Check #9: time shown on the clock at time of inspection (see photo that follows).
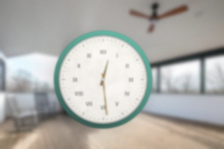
12:29
